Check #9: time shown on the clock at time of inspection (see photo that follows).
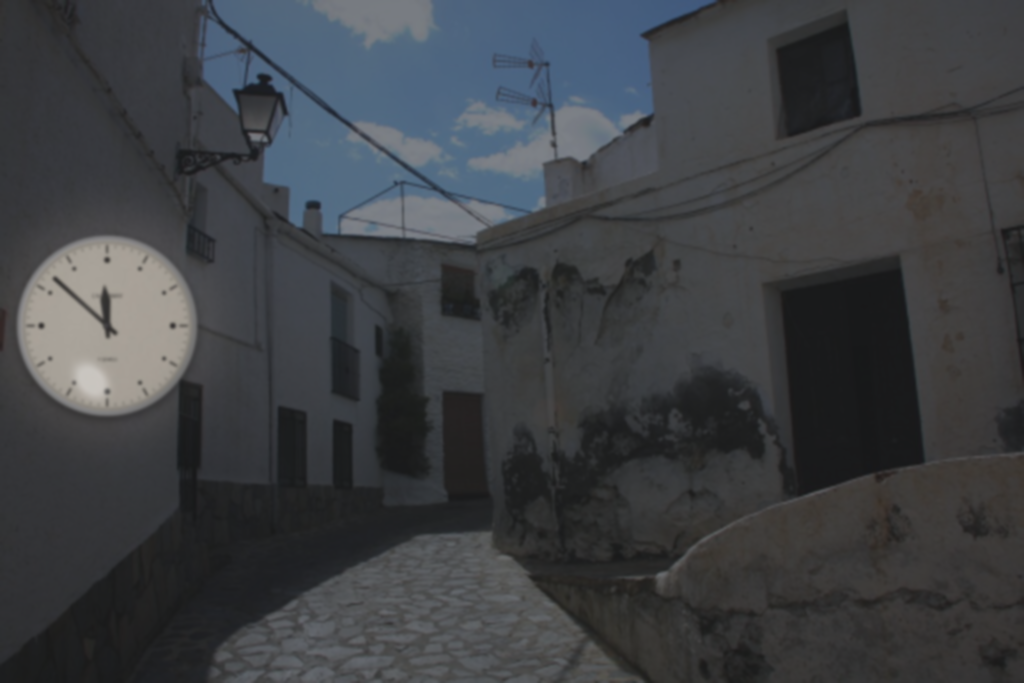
11:52
